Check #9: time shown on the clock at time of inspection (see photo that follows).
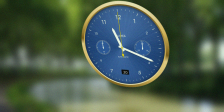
11:19
